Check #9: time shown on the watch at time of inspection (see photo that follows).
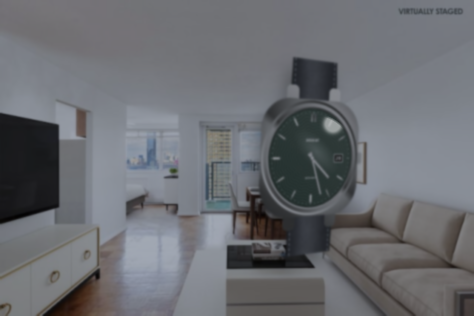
4:27
